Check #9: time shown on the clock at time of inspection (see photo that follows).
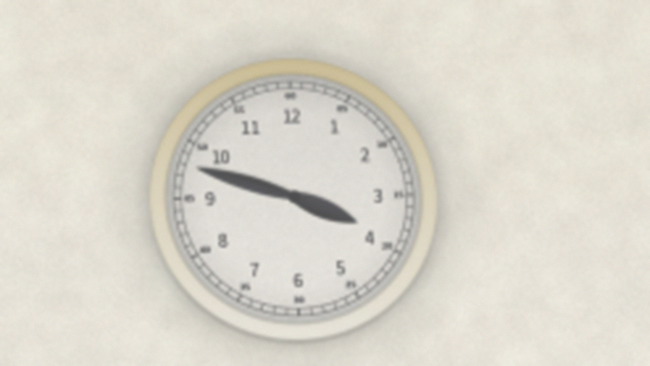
3:48
